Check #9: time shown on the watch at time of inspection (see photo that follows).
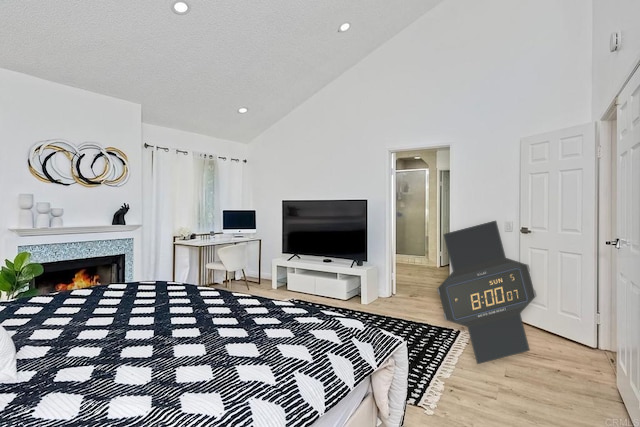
8:00:07
